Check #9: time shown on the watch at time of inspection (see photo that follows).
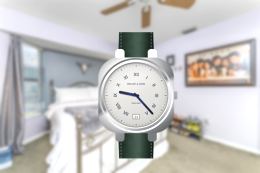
9:23
